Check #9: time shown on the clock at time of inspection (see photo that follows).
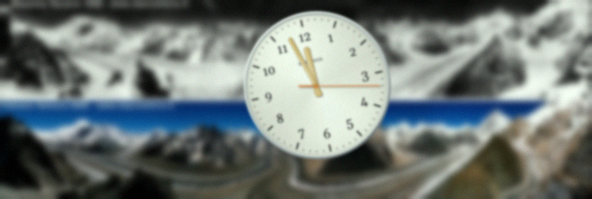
11:57:17
